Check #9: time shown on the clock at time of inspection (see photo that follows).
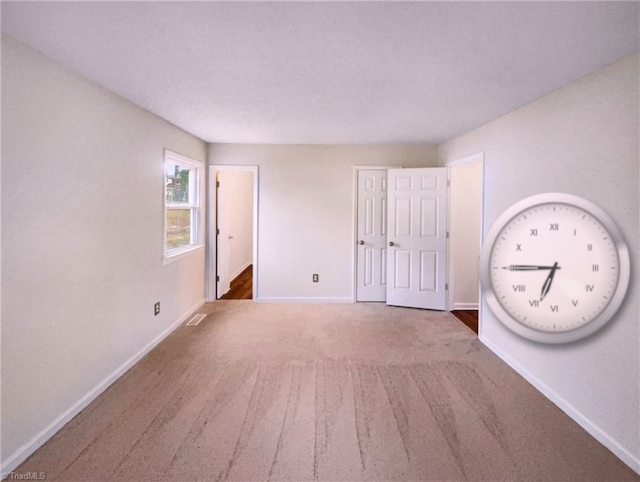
6:45
